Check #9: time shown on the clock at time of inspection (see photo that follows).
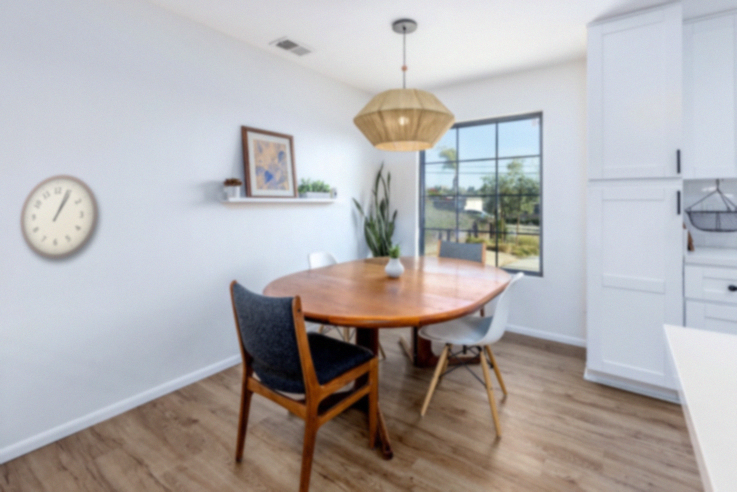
1:04
